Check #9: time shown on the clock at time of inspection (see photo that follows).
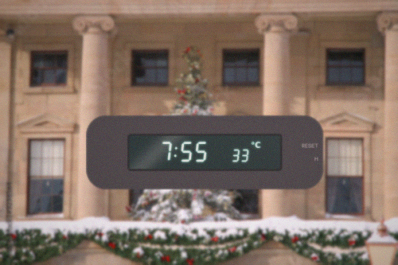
7:55
